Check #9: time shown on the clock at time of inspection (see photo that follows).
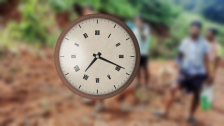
7:19
